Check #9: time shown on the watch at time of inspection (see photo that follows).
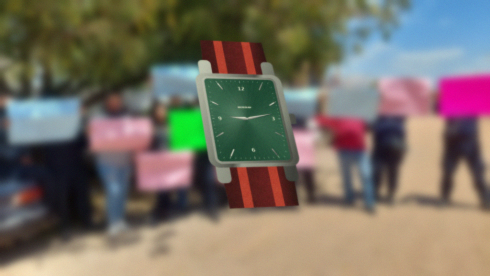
9:13
